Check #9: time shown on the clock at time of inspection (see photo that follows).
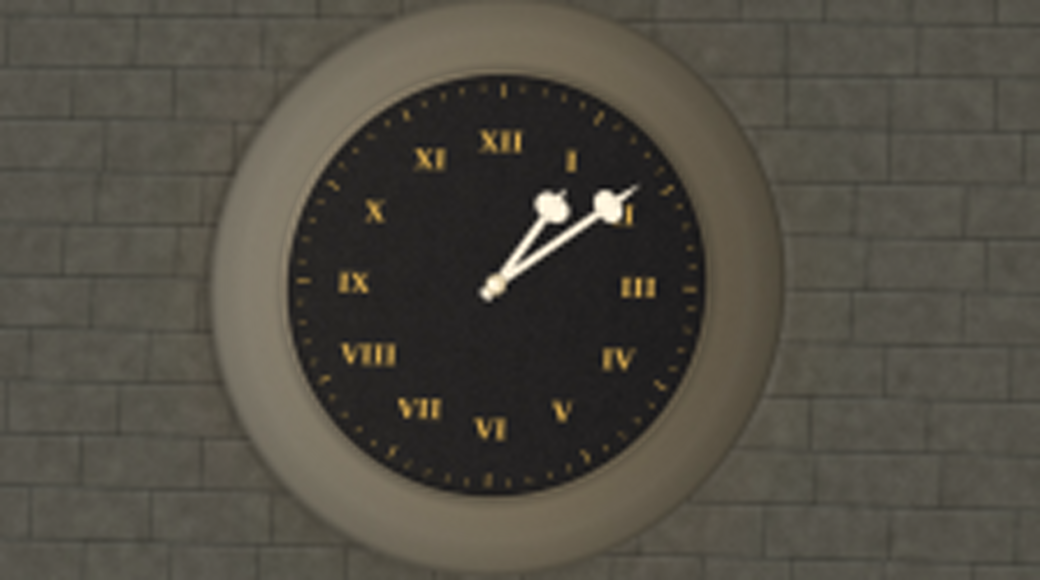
1:09
